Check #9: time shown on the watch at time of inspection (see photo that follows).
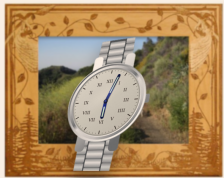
6:03
